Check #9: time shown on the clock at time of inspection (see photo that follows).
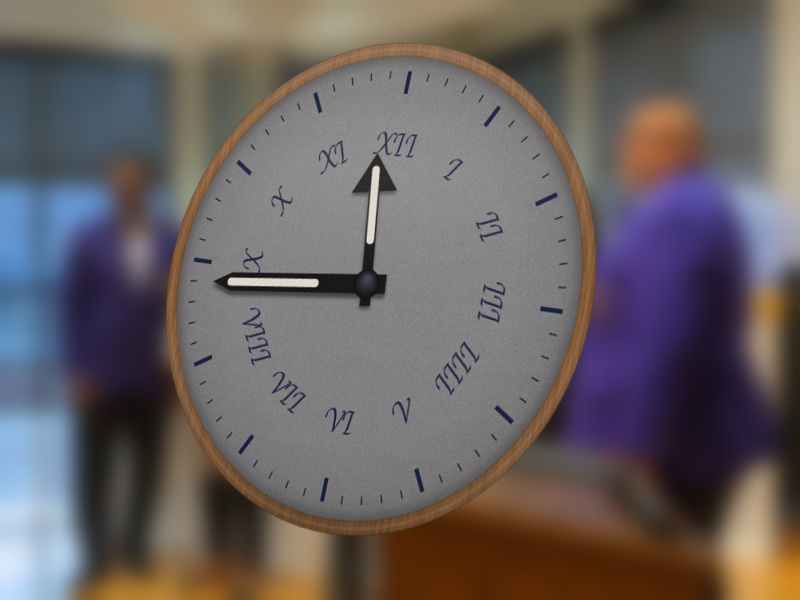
11:44
